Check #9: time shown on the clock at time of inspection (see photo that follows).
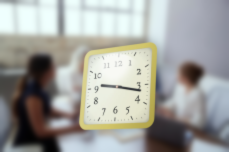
9:17
